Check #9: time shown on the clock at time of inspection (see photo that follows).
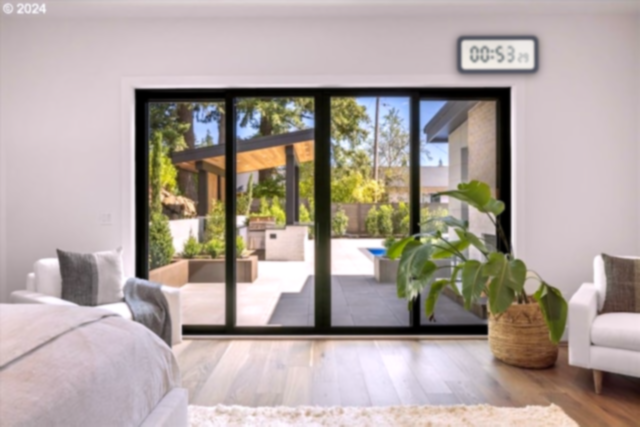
0:53
